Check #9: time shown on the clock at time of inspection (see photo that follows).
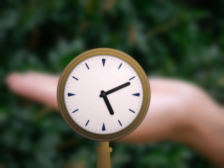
5:11
